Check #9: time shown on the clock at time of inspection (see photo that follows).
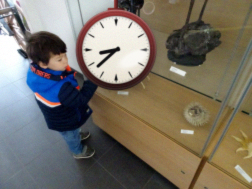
8:38
